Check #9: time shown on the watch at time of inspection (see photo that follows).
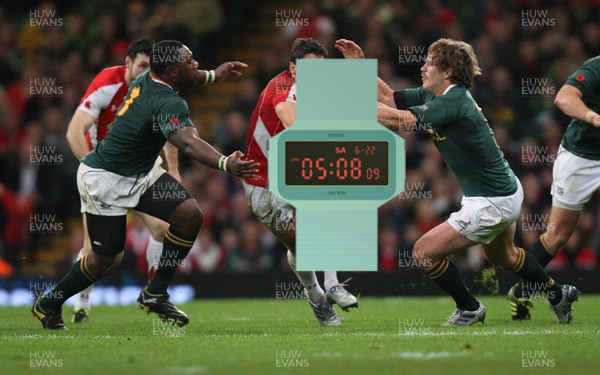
5:08:09
